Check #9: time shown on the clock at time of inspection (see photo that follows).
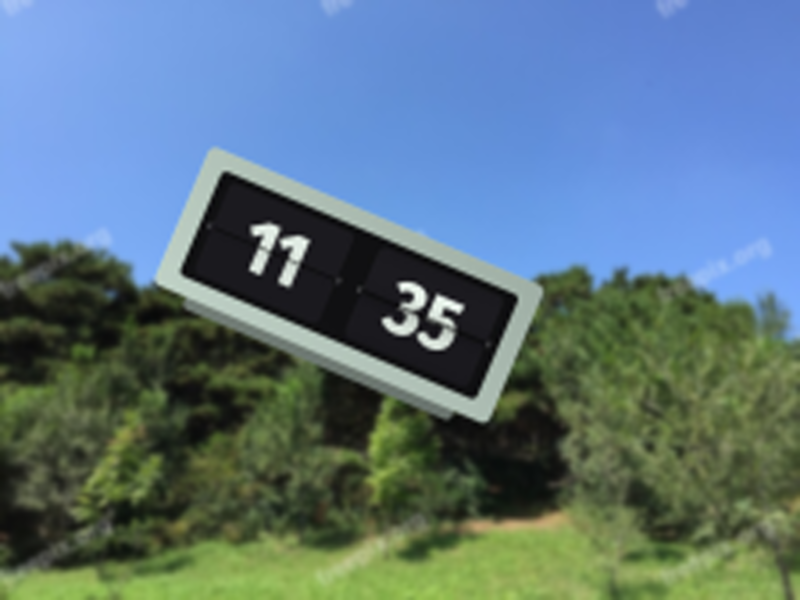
11:35
